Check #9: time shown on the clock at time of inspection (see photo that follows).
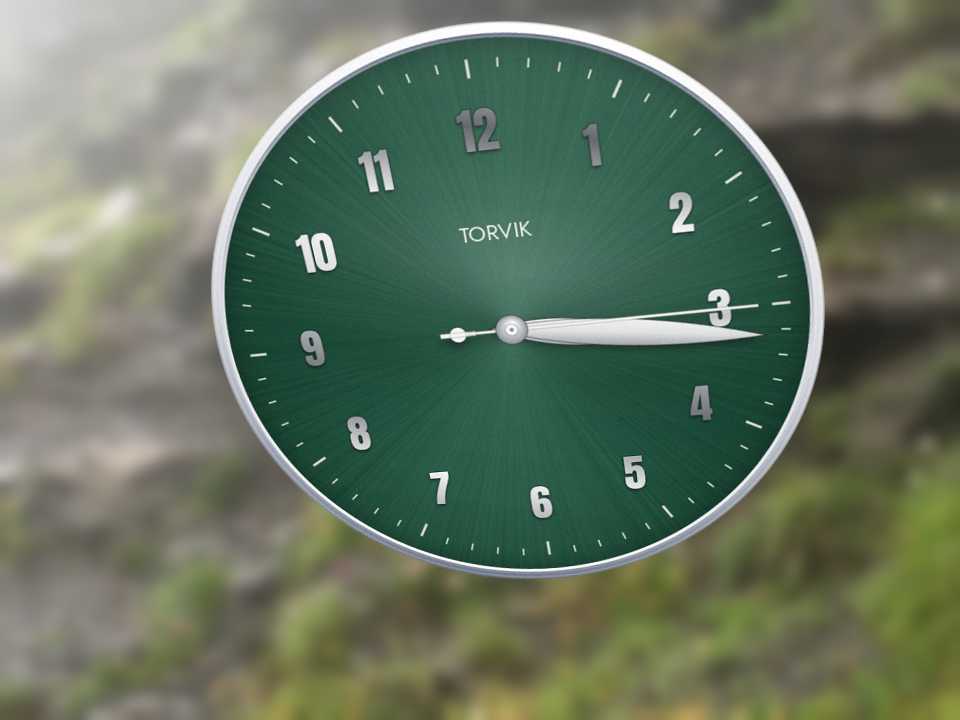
3:16:15
